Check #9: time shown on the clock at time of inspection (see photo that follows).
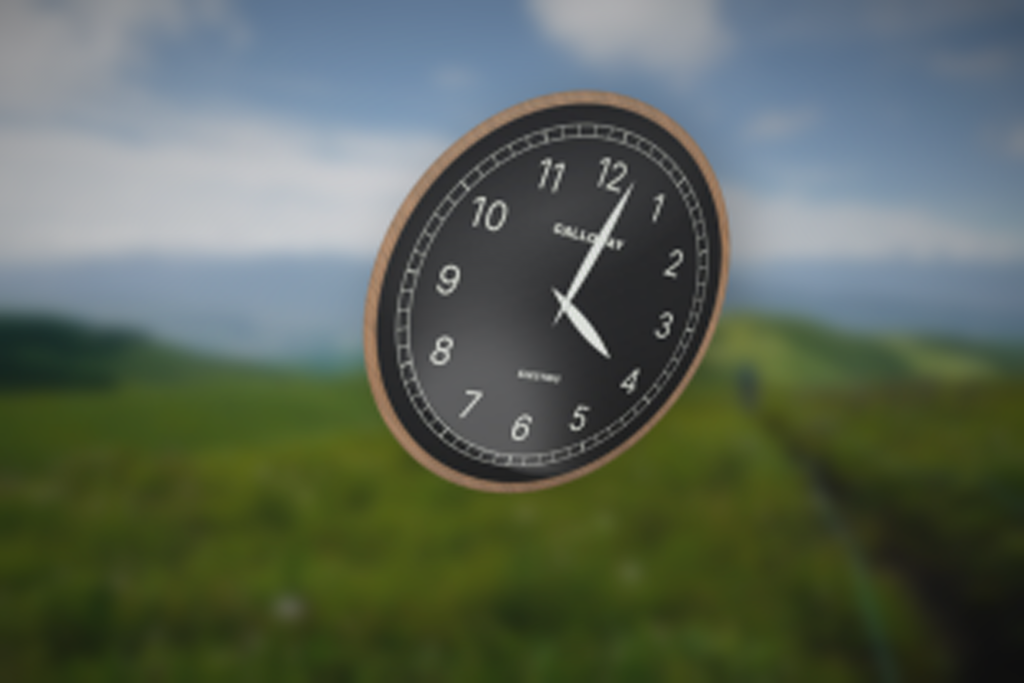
4:02
